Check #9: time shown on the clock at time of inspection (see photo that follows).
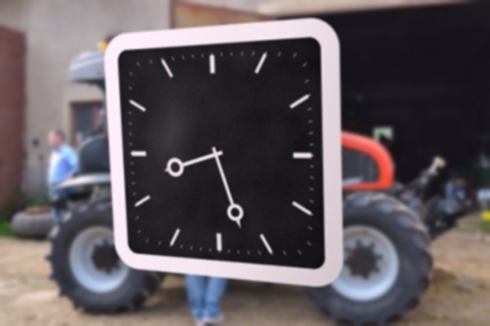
8:27
